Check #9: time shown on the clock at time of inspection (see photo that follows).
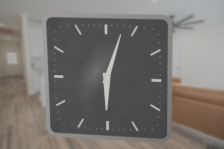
6:03
